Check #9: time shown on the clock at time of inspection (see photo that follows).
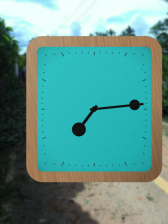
7:14
